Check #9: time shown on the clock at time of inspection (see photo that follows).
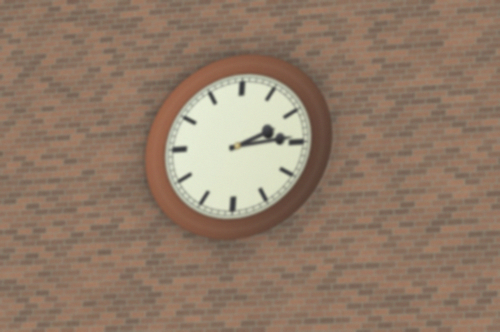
2:14
